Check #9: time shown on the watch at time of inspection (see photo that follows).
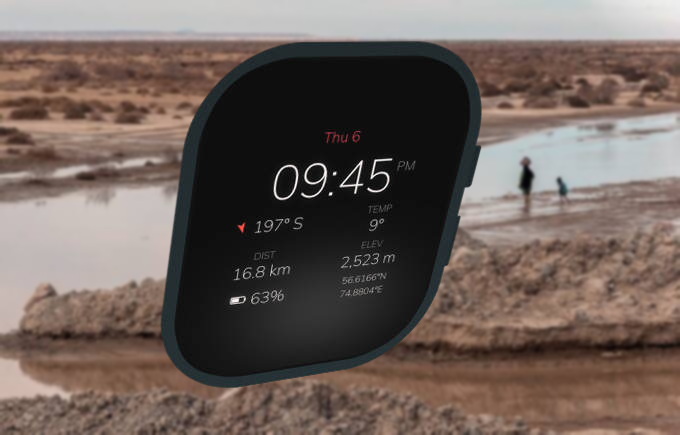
9:45
